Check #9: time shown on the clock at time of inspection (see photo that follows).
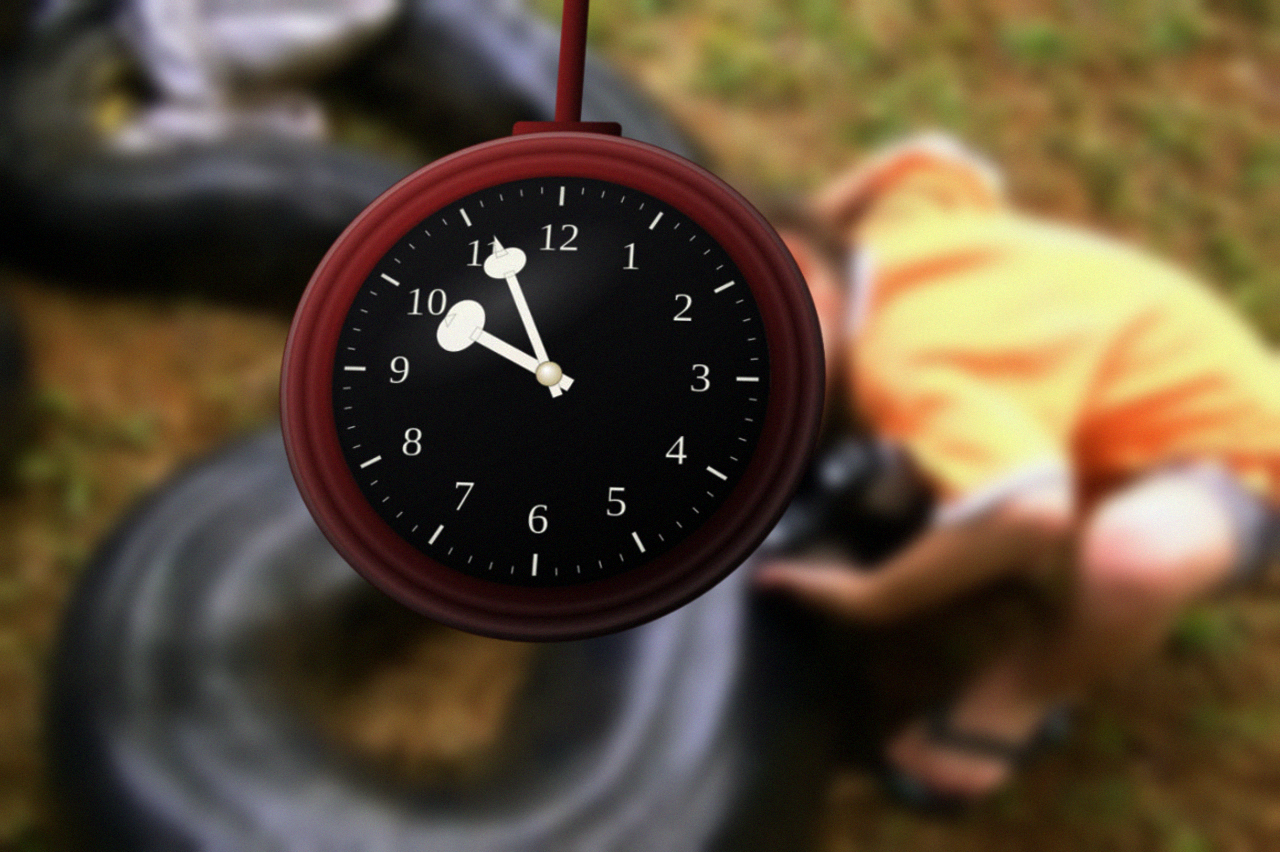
9:56
